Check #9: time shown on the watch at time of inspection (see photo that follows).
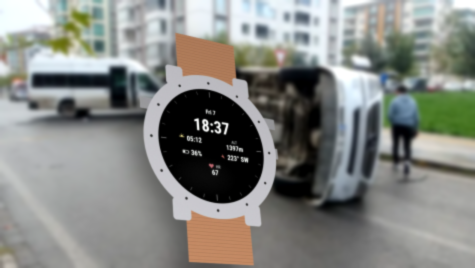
18:37
